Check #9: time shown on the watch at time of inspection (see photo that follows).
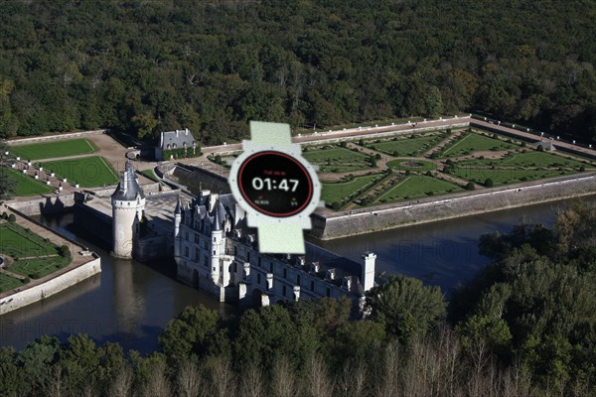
1:47
